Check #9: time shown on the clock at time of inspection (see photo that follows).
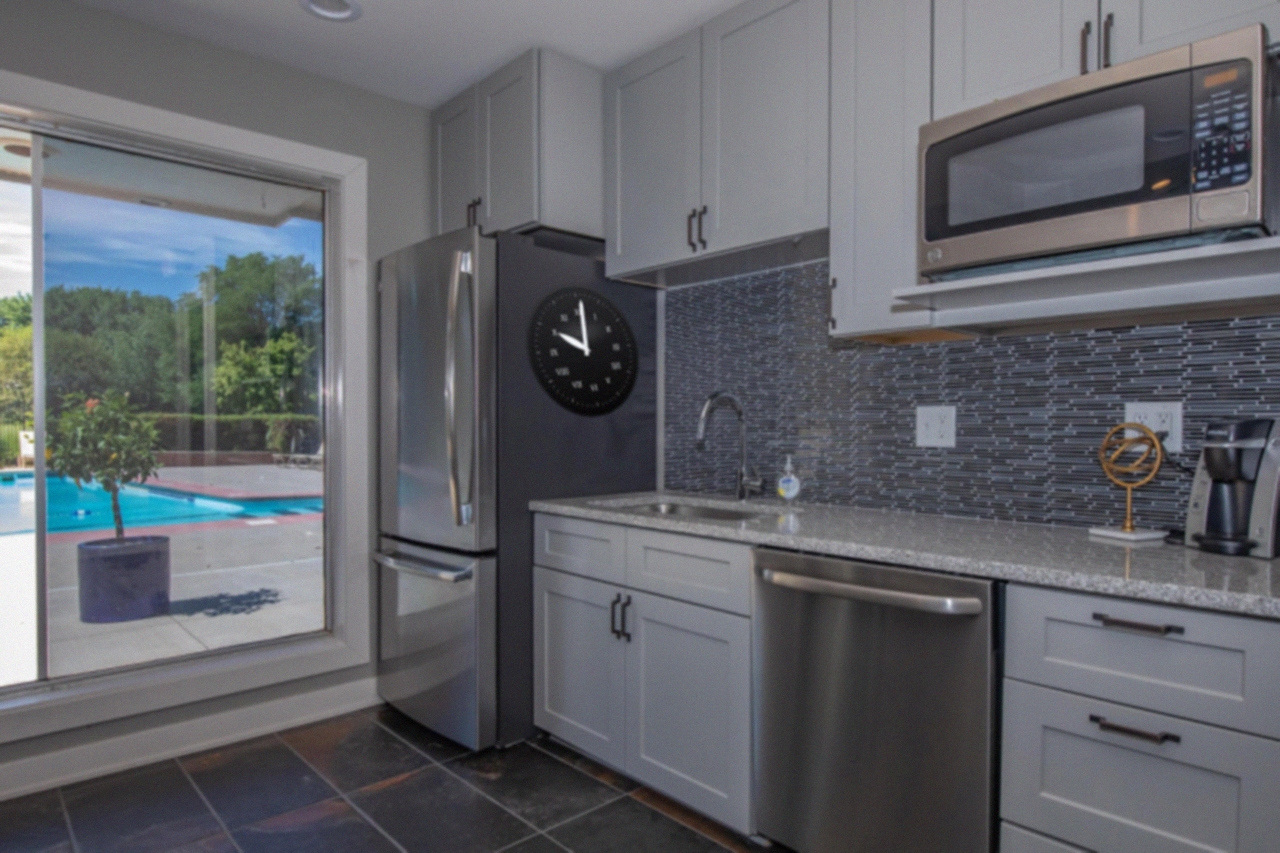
10:01
